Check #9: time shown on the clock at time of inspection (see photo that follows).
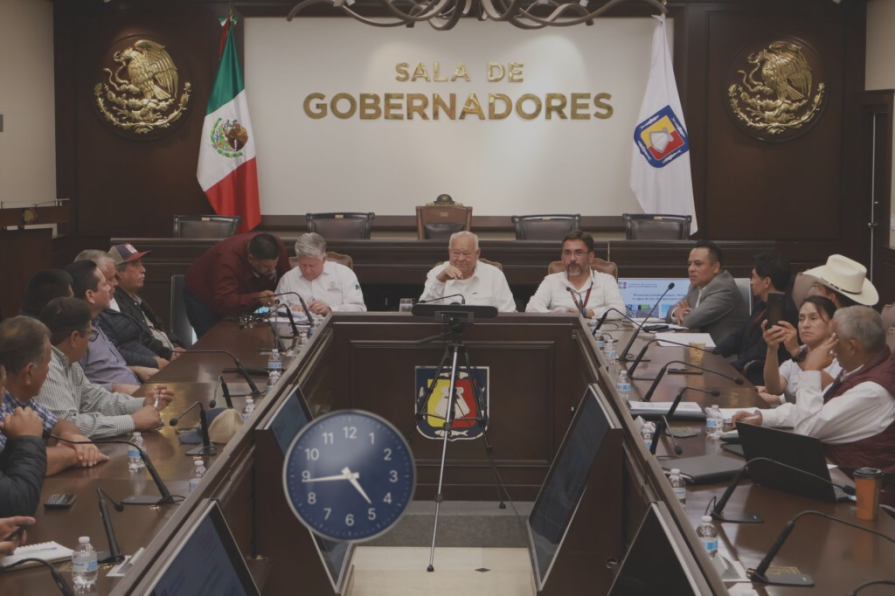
4:44
